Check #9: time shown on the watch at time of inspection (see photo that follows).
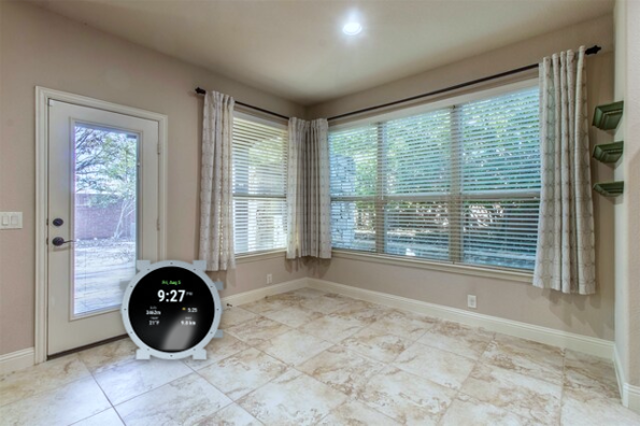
9:27
